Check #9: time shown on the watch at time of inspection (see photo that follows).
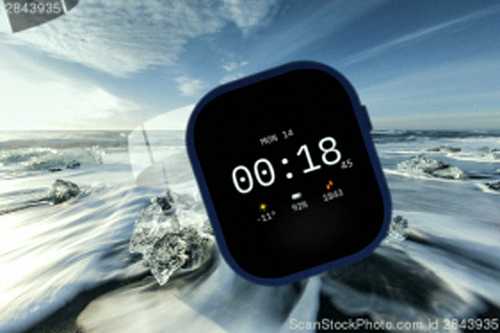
0:18
